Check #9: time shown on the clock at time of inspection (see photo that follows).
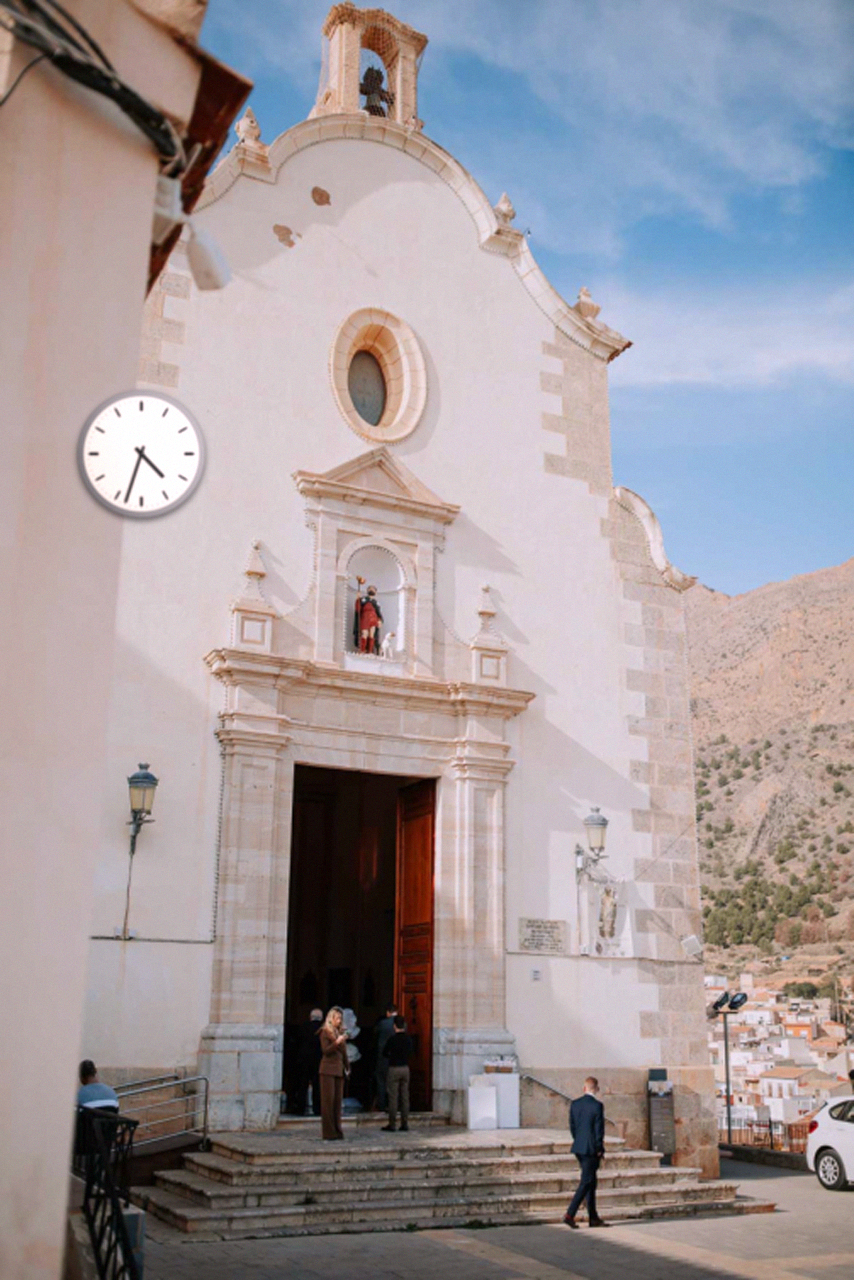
4:33
